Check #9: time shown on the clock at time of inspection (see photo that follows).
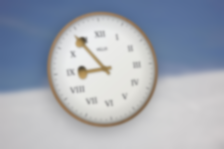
8:54
